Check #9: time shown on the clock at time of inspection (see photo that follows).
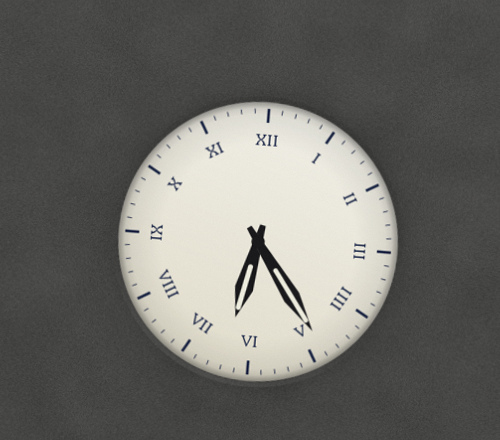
6:24
